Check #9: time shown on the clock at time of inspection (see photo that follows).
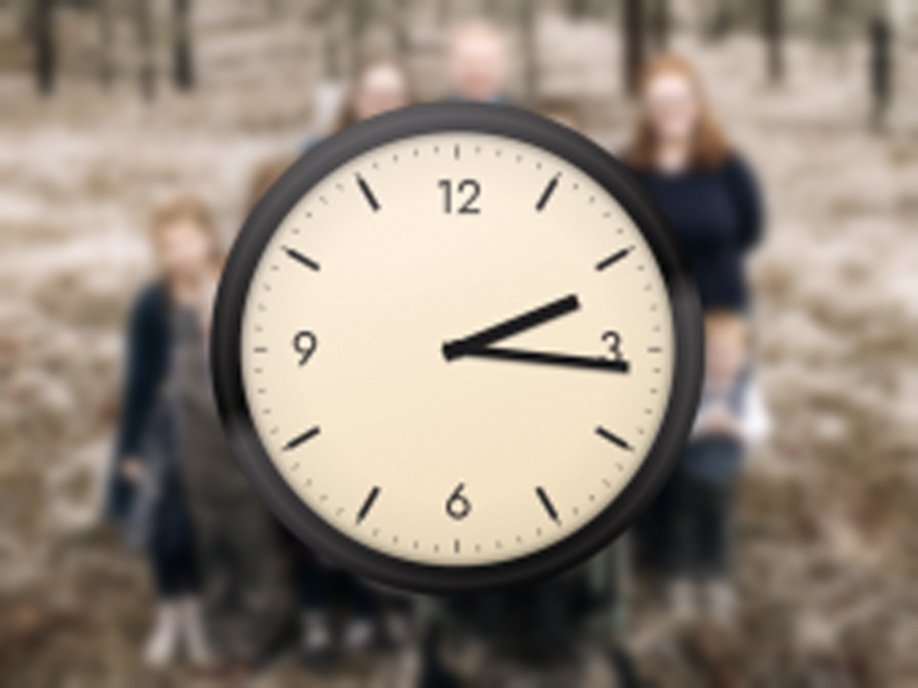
2:16
